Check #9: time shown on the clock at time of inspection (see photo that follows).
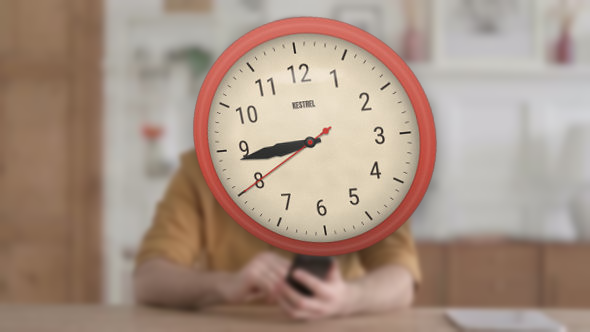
8:43:40
